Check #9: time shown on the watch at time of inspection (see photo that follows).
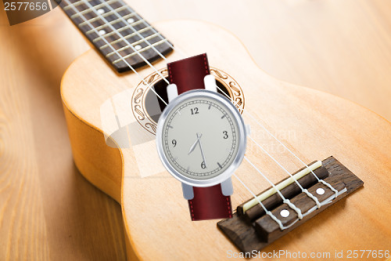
7:29
